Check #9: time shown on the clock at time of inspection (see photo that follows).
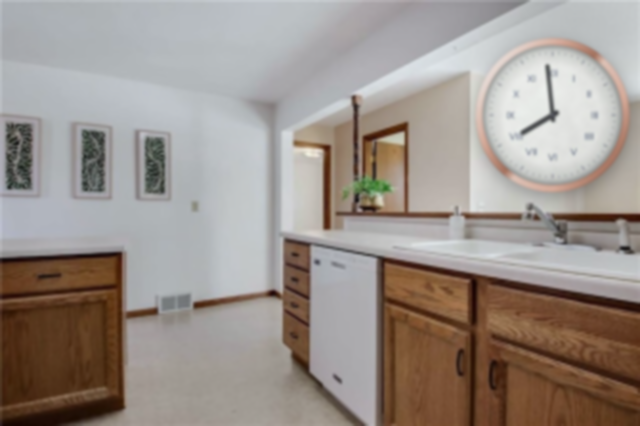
7:59
